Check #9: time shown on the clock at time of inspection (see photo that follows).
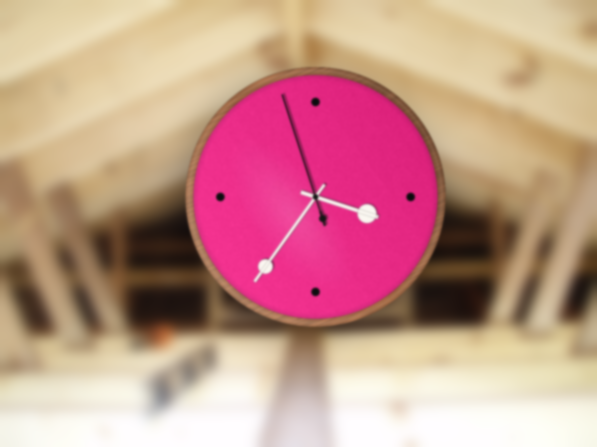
3:35:57
